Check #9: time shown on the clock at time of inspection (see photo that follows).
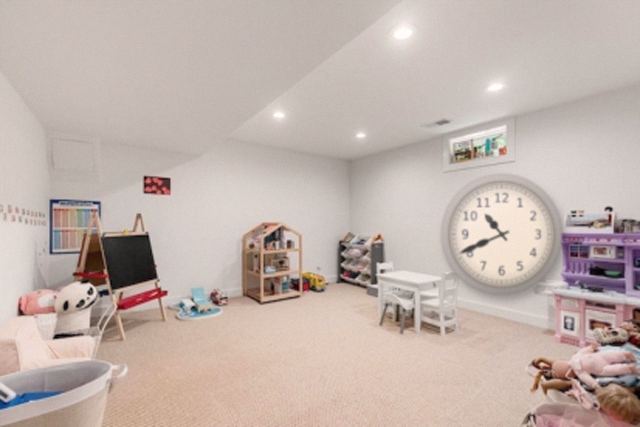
10:41
